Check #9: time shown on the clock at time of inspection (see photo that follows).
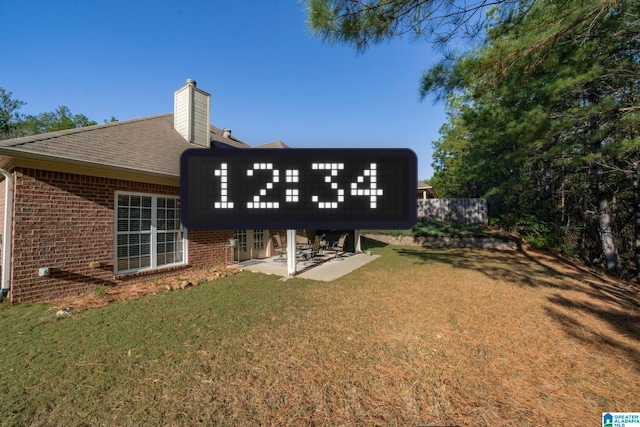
12:34
